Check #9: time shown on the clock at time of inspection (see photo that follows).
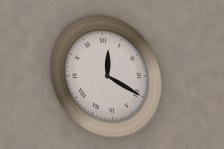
12:20
